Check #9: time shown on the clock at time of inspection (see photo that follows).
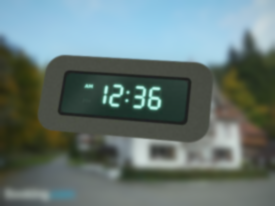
12:36
